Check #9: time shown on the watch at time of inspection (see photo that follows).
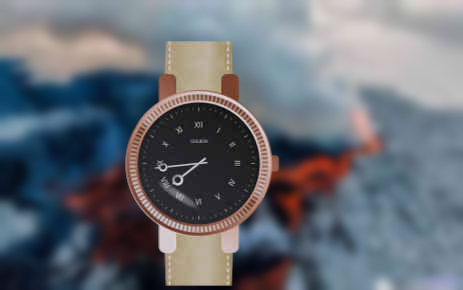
7:44
